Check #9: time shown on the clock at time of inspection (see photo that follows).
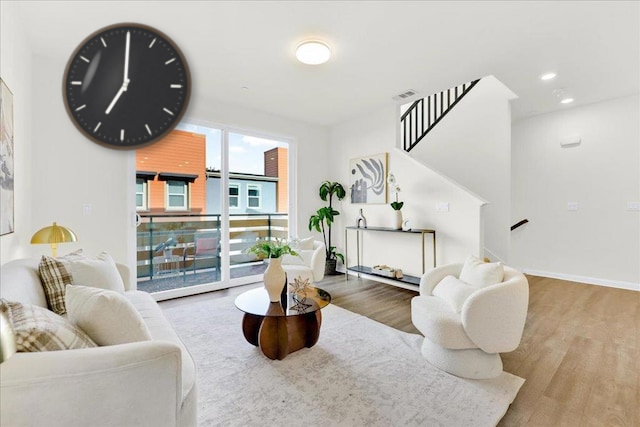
7:00
